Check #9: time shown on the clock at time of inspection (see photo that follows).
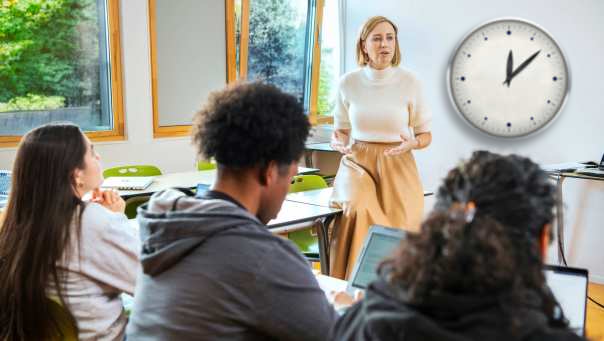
12:08
